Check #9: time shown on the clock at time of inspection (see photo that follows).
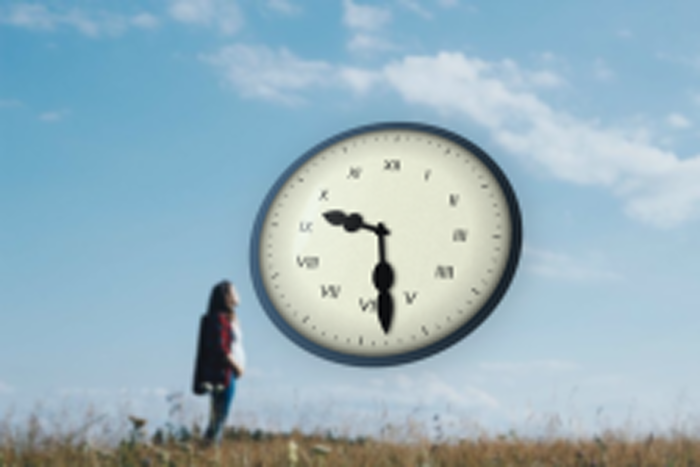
9:28
